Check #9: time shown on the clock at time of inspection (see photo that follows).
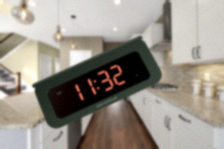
11:32
